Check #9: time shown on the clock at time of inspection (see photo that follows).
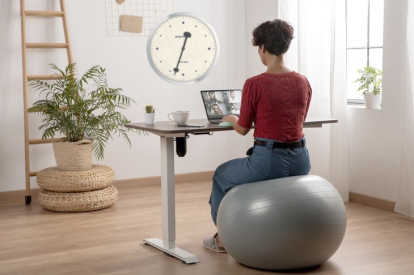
12:33
